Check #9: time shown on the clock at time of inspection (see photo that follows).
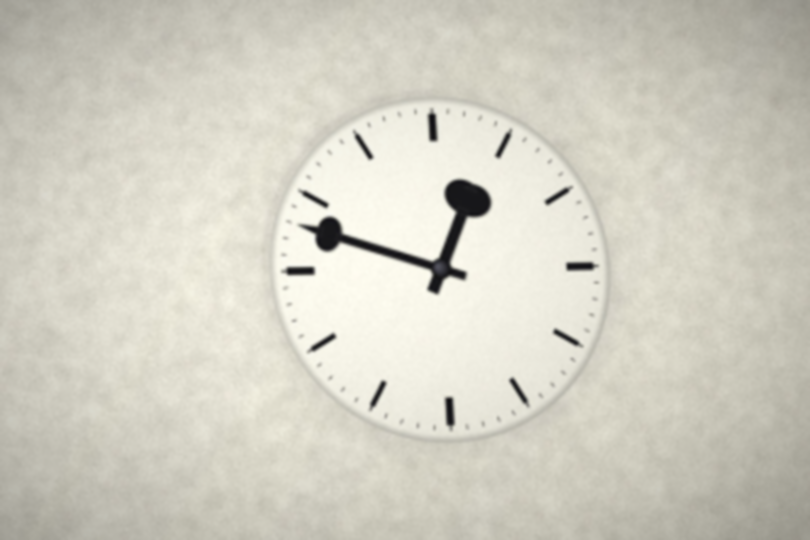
12:48
